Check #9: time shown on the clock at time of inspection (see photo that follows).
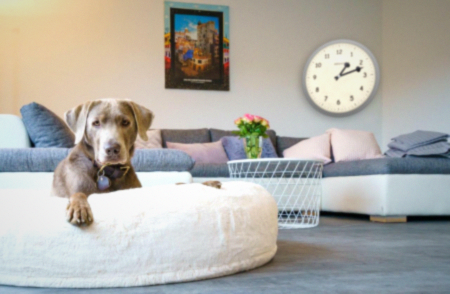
1:12
